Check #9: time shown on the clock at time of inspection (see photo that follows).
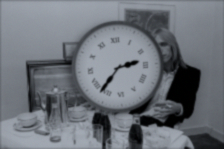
2:37
